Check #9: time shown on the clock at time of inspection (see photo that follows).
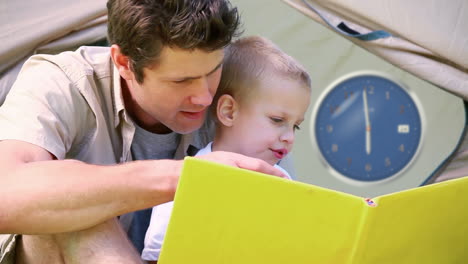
5:59
